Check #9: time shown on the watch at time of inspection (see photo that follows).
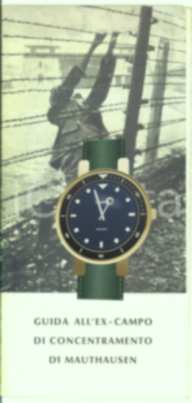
12:57
